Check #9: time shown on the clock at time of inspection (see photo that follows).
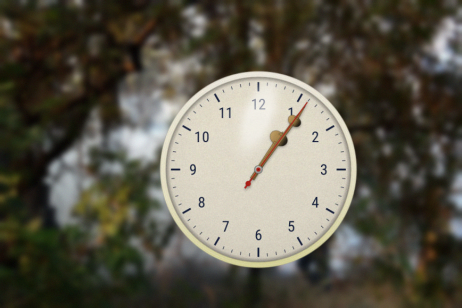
1:06:06
